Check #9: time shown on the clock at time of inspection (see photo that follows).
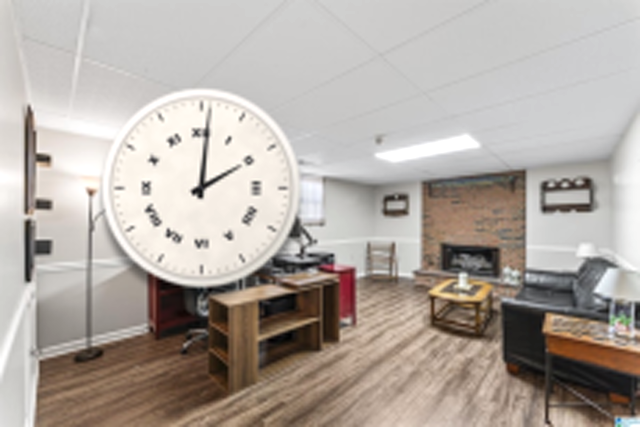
2:01
